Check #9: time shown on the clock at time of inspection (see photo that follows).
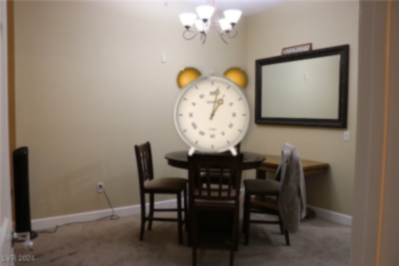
1:02
